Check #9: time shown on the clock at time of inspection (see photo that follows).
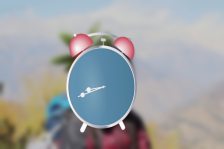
8:42
